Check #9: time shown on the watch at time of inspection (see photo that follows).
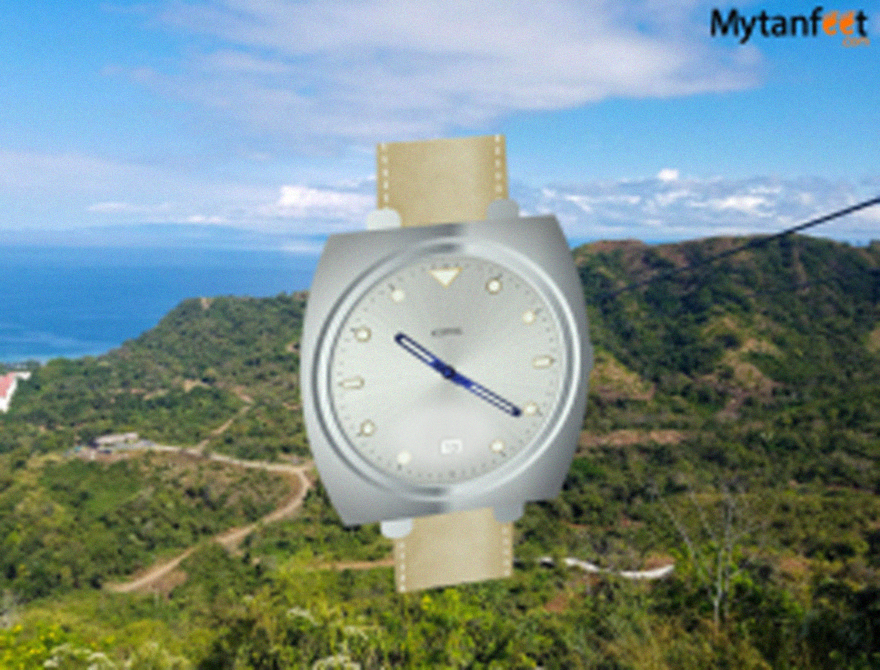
10:21
